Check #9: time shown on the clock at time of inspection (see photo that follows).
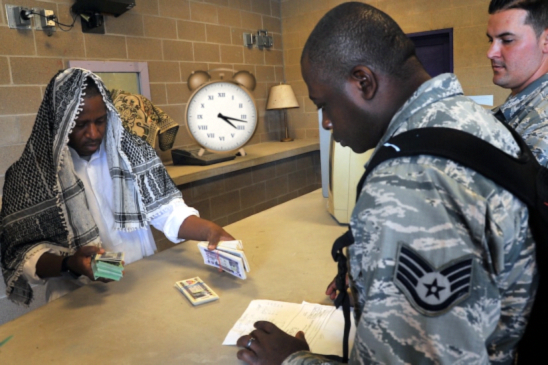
4:17
